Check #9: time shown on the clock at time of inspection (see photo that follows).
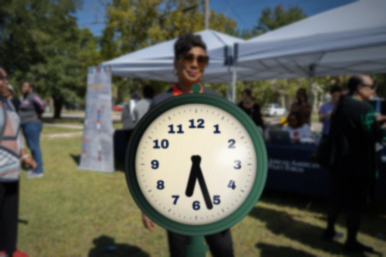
6:27
